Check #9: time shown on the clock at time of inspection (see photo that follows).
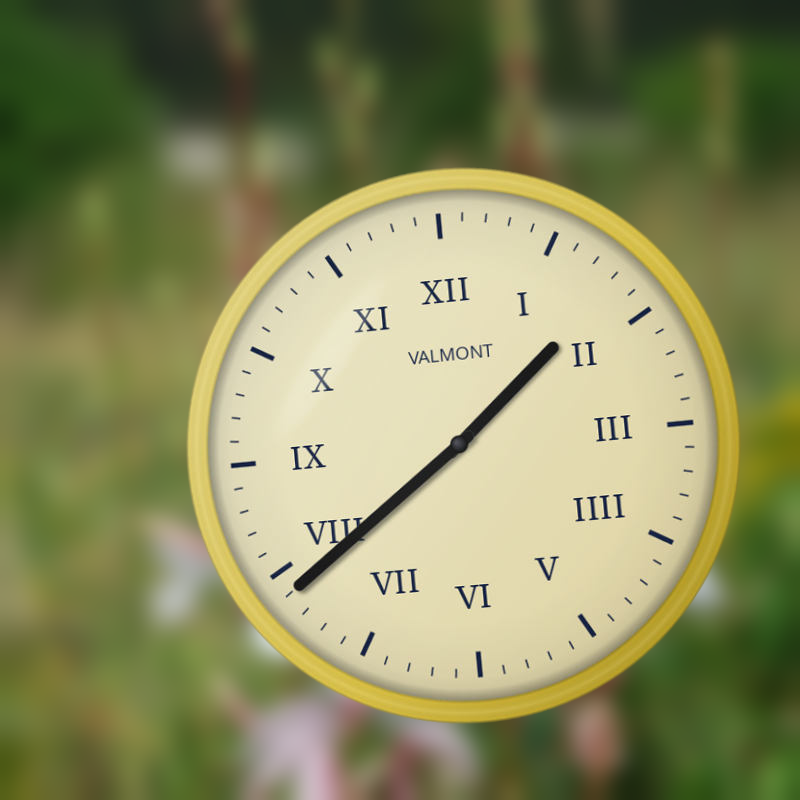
1:39
